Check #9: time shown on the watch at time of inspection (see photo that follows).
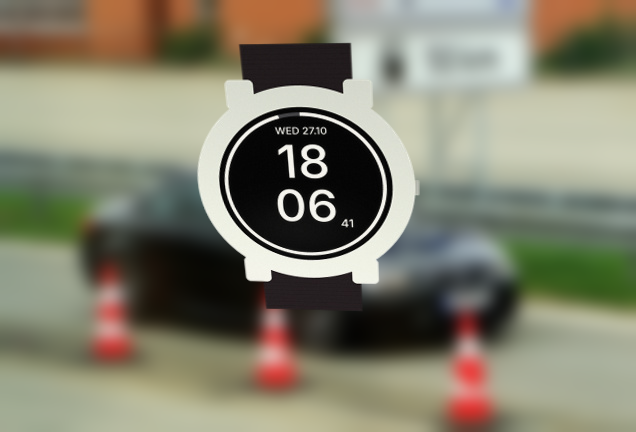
18:06:41
